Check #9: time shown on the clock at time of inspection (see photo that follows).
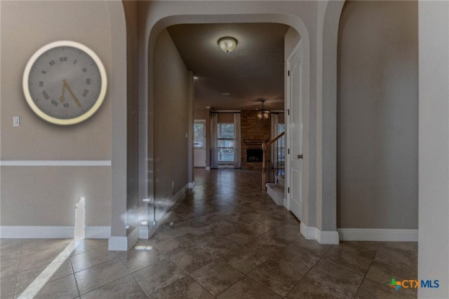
6:25
